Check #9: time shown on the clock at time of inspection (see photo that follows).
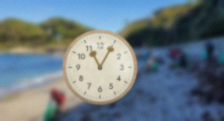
11:05
